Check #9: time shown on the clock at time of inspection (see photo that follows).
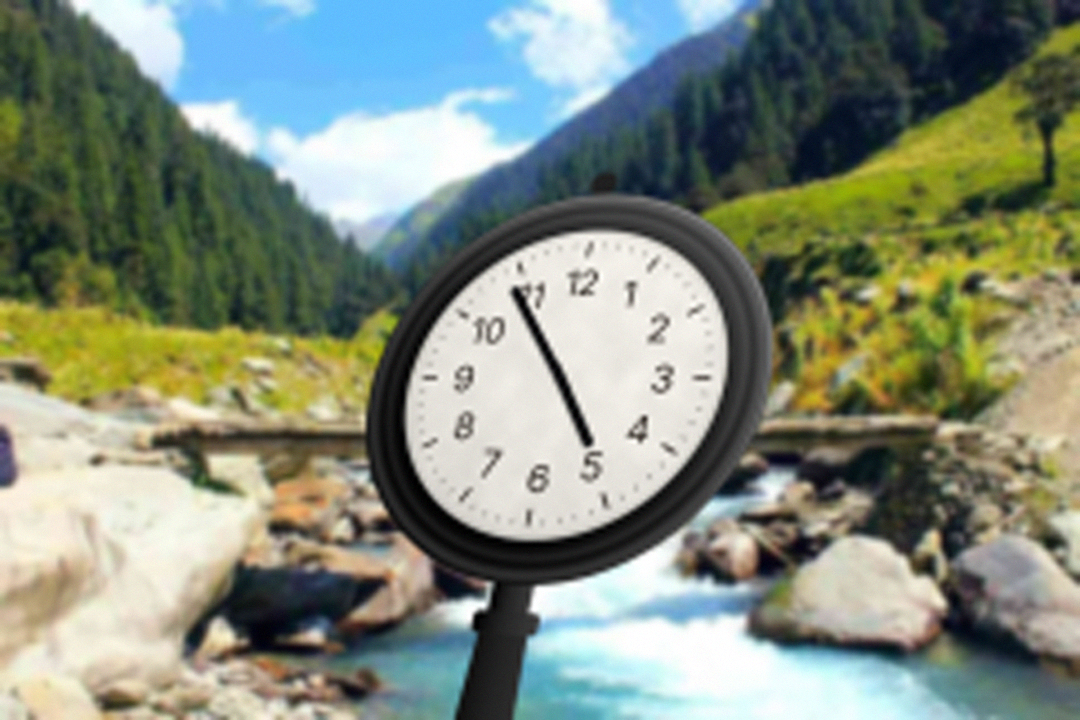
4:54
